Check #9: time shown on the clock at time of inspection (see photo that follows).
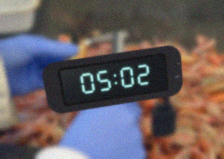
5:02
